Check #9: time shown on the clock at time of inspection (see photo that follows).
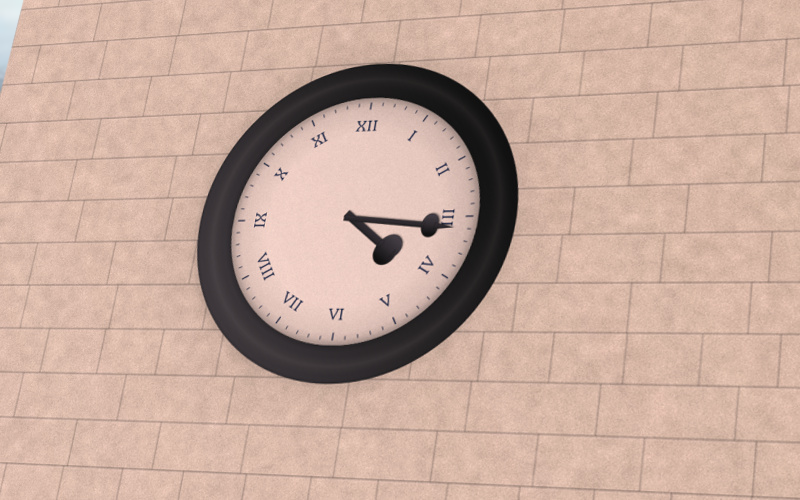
4:16
